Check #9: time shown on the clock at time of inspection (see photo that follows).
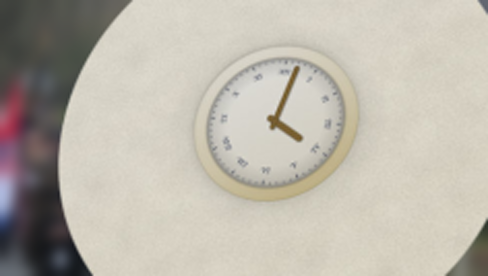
4:02
